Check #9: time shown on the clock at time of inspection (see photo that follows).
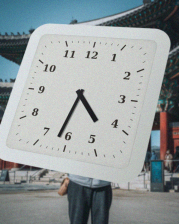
4:32
